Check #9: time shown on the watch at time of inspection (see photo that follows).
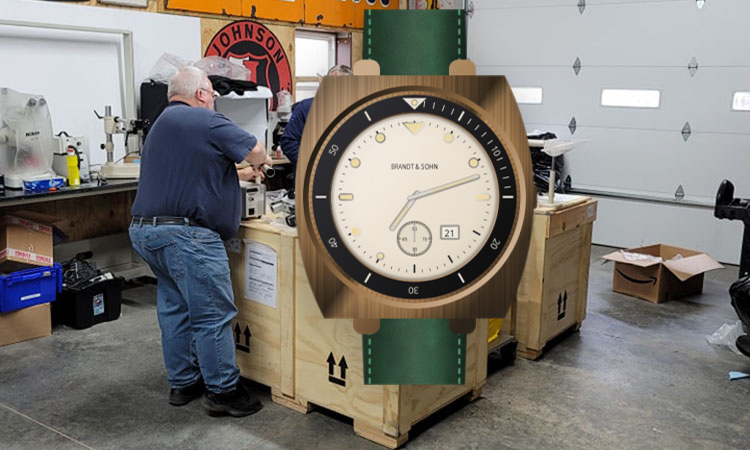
7:12
